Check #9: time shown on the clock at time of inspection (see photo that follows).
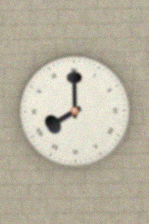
8:00
